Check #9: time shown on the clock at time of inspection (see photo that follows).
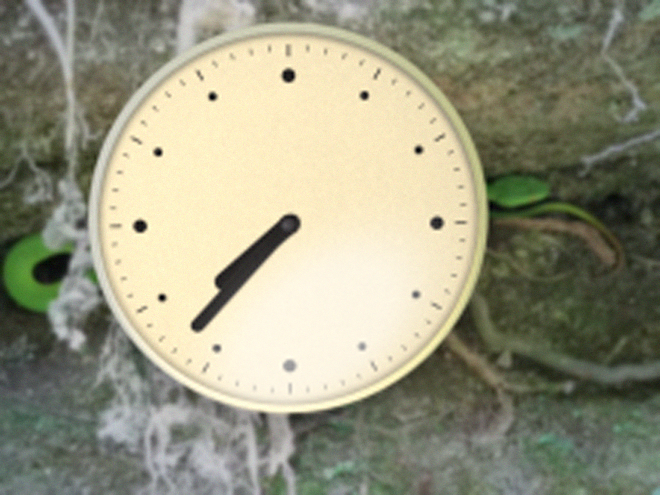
7:37
